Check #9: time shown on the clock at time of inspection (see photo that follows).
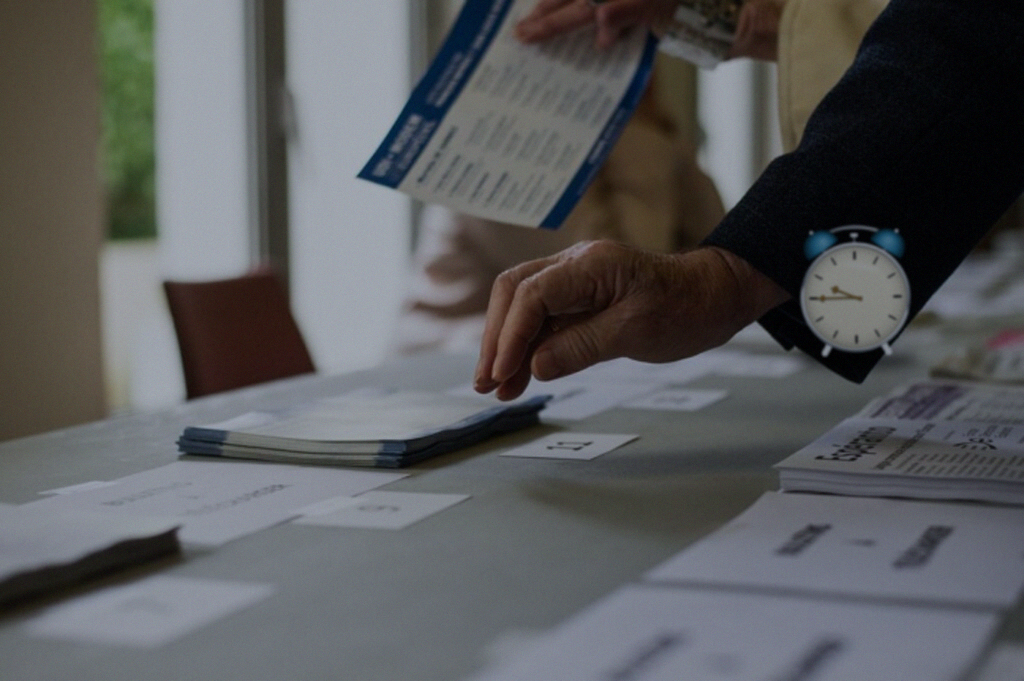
9:45
